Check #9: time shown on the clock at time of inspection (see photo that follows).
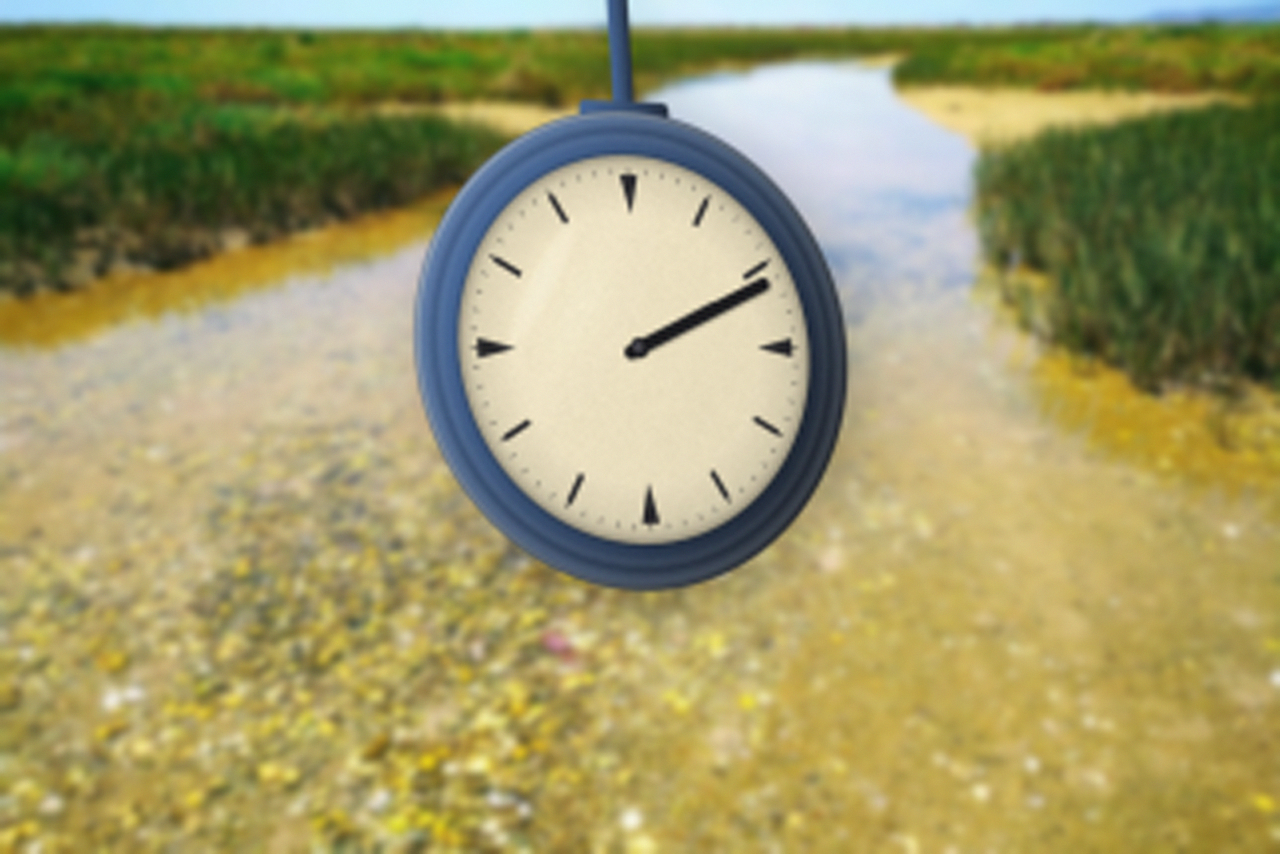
2:11
